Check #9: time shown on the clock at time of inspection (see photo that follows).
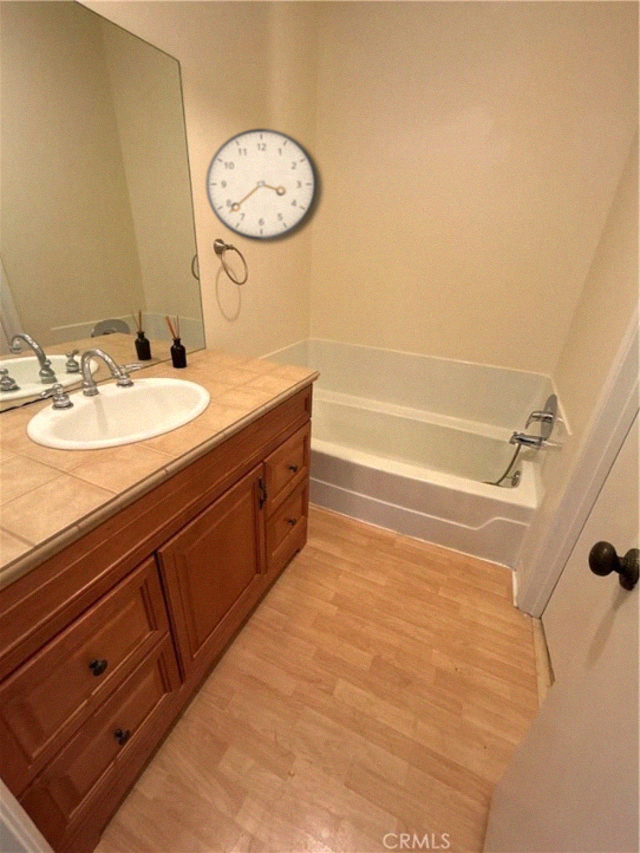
3:38
